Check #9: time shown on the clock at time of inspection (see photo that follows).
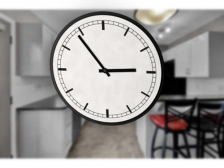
2:54
